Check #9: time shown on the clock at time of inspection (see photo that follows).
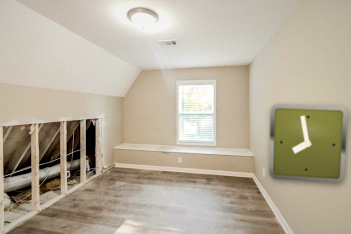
7:58
